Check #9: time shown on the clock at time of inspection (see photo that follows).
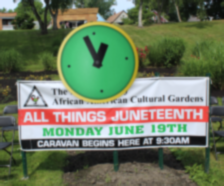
12:57
